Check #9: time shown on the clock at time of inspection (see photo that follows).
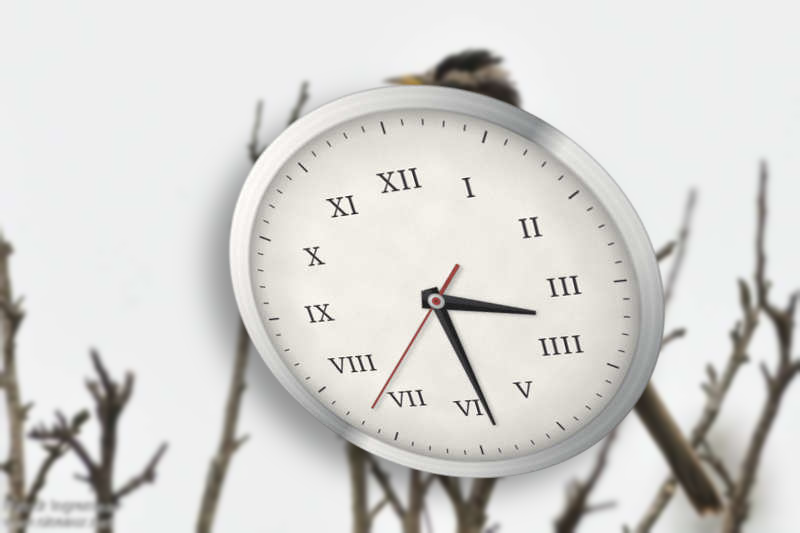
3:28:37
